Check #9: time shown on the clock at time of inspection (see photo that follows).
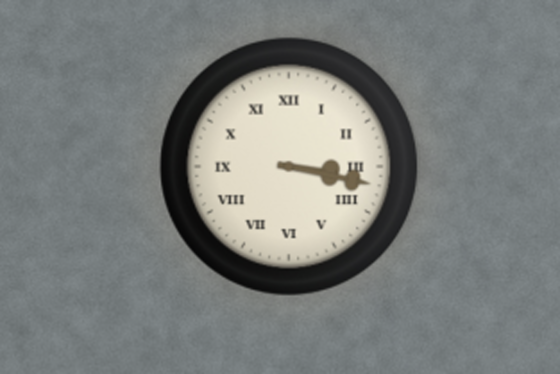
3:17
